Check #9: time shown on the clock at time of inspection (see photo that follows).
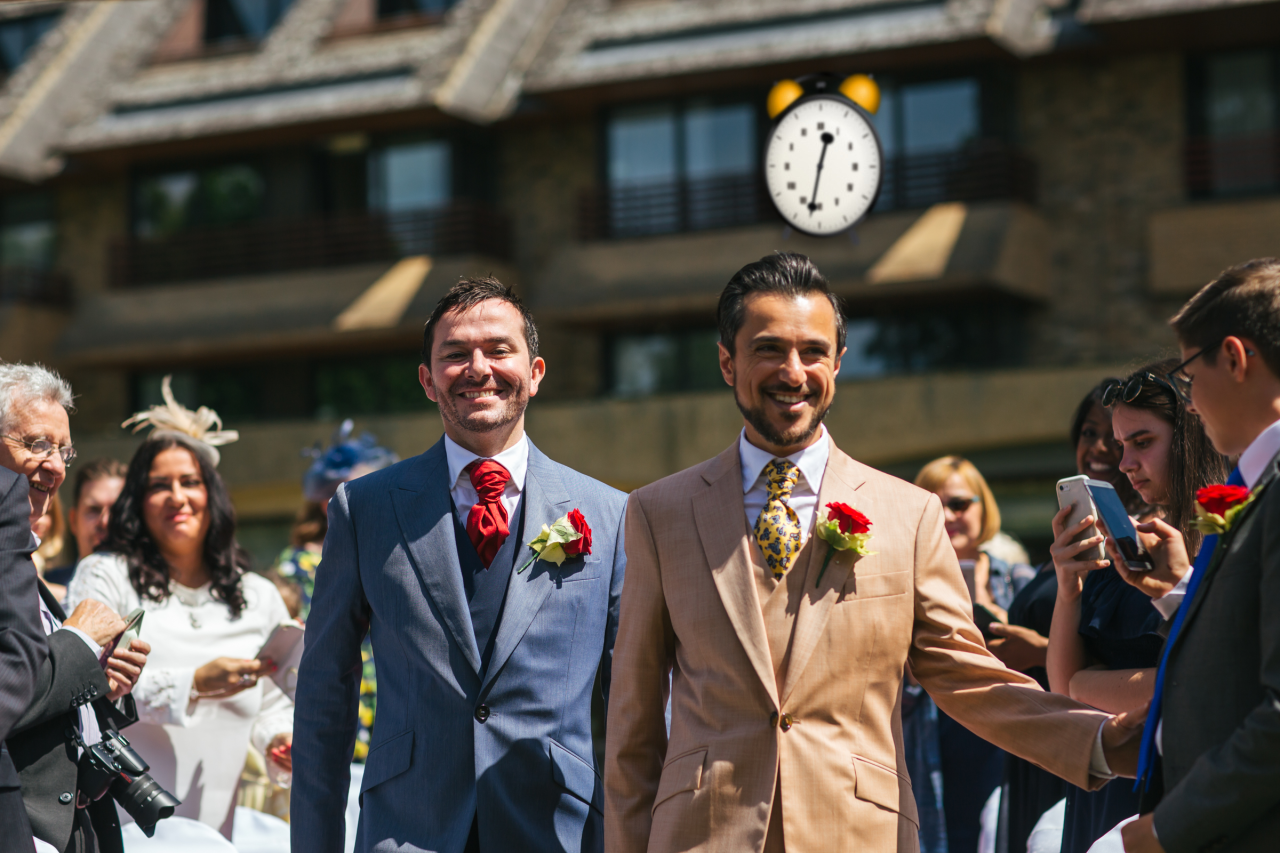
12:32
